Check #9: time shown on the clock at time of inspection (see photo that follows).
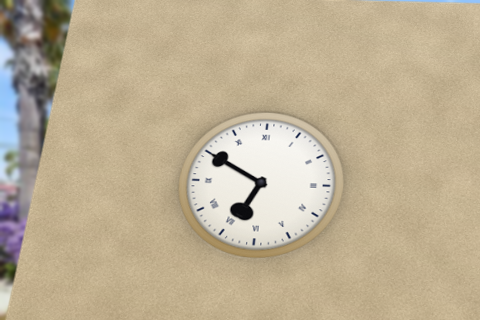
6:50
